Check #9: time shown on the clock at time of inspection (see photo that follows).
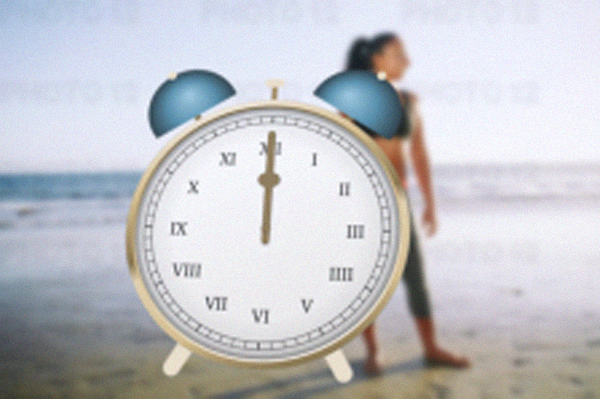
12:00
